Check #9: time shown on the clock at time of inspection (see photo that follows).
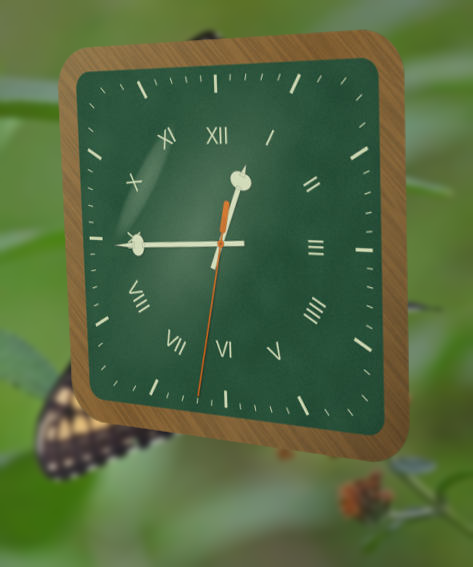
12:44:32
